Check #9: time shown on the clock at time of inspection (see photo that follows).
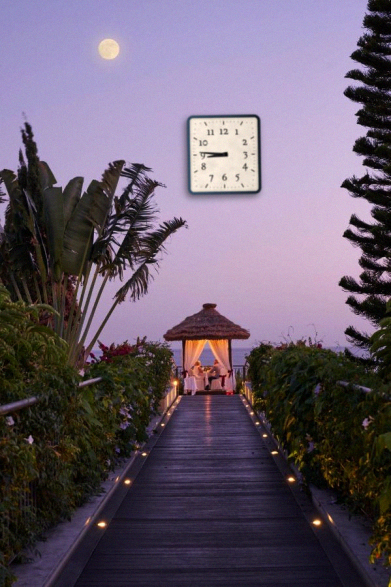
8:46
